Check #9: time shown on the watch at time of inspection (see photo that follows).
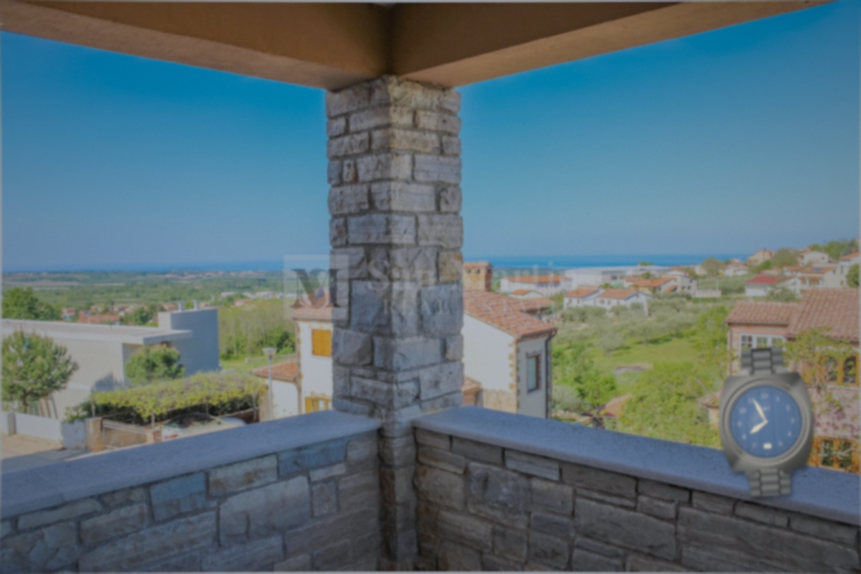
7:56
